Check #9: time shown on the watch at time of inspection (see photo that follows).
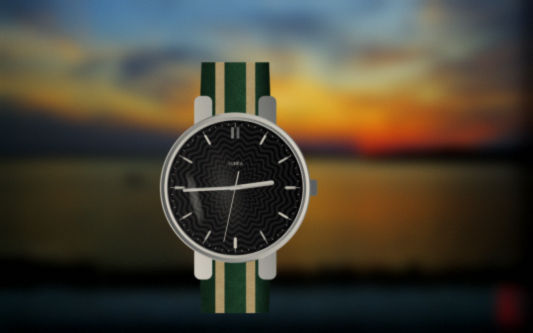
2:44:32
